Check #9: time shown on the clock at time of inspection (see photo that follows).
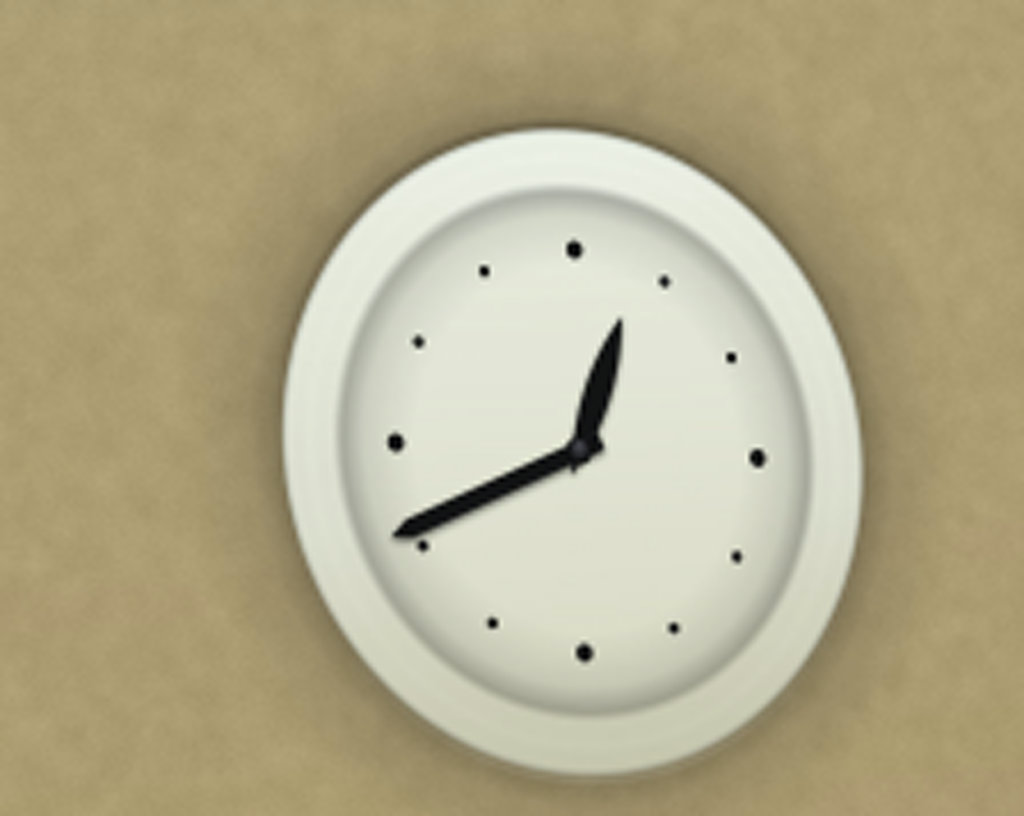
12:41
